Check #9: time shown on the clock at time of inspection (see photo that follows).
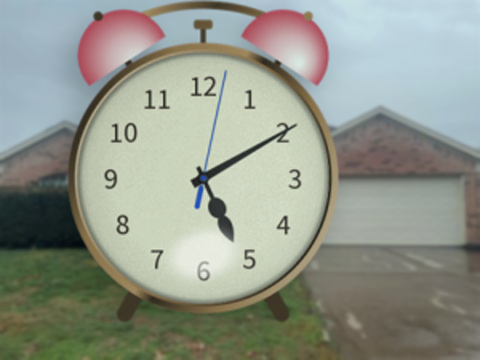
5:10:02
